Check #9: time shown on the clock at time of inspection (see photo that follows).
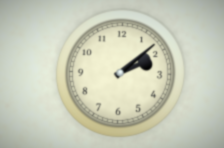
2:08
